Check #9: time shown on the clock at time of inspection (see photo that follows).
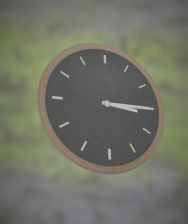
3:15
